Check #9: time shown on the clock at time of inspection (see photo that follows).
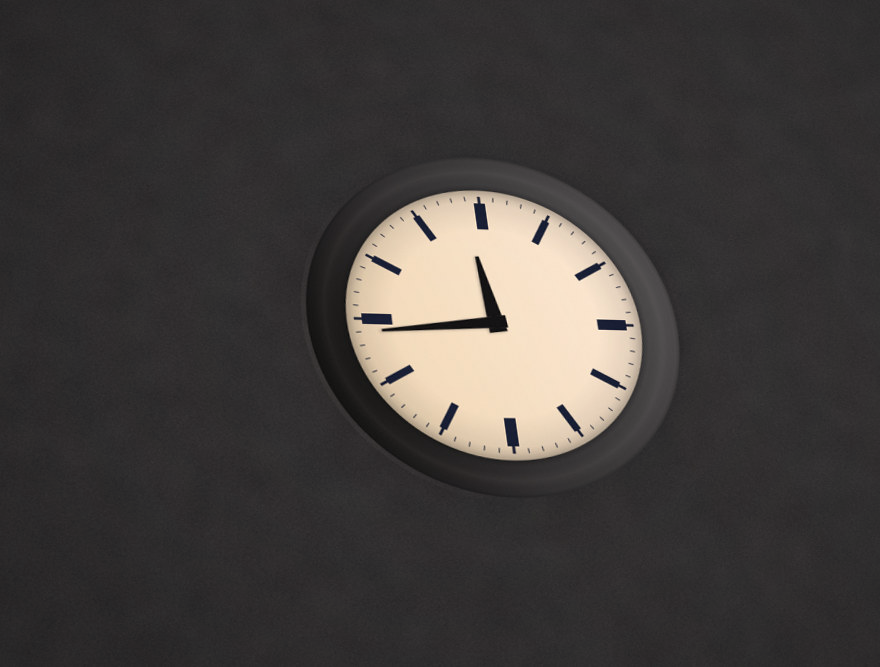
11:44
